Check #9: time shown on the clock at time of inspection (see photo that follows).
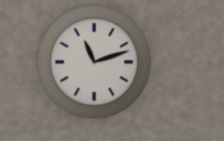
11:12
